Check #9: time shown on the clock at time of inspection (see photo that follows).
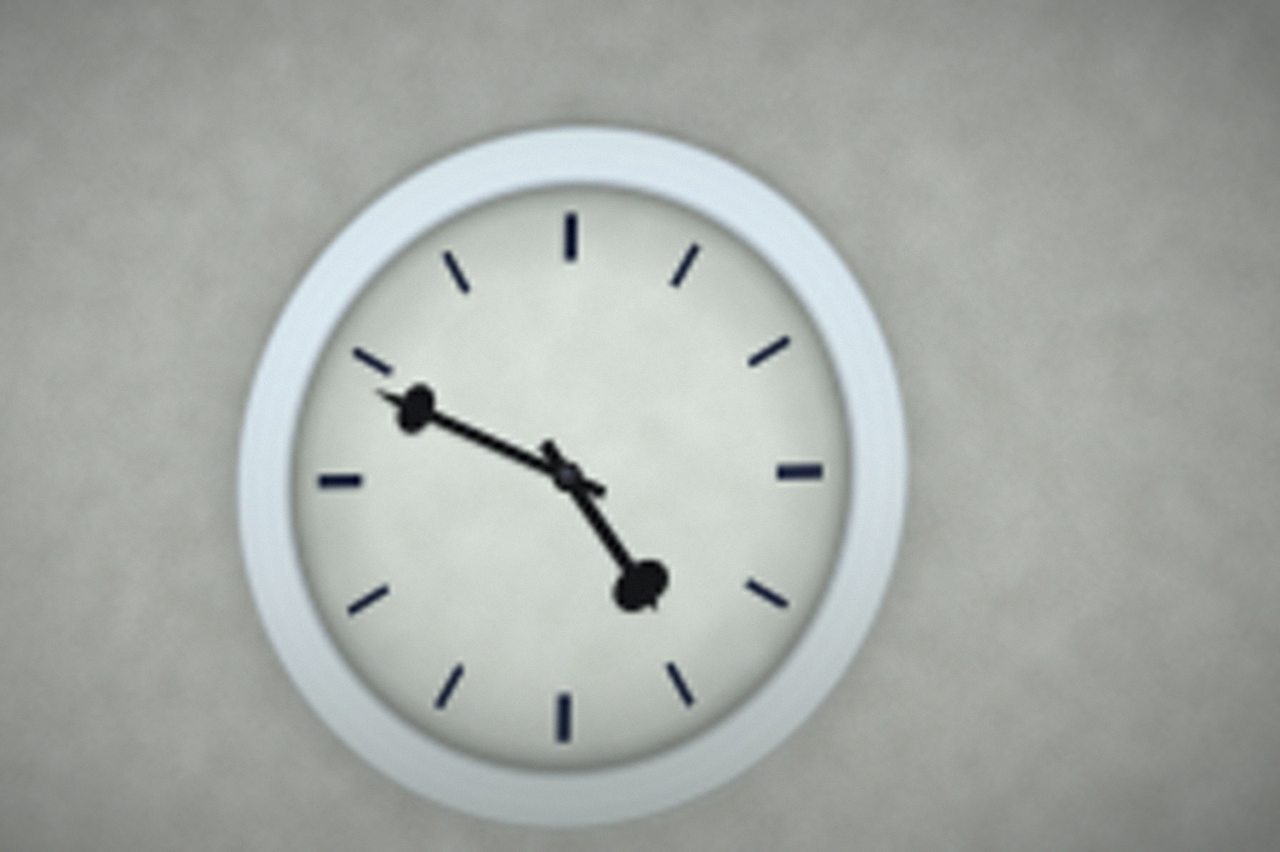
4:49
